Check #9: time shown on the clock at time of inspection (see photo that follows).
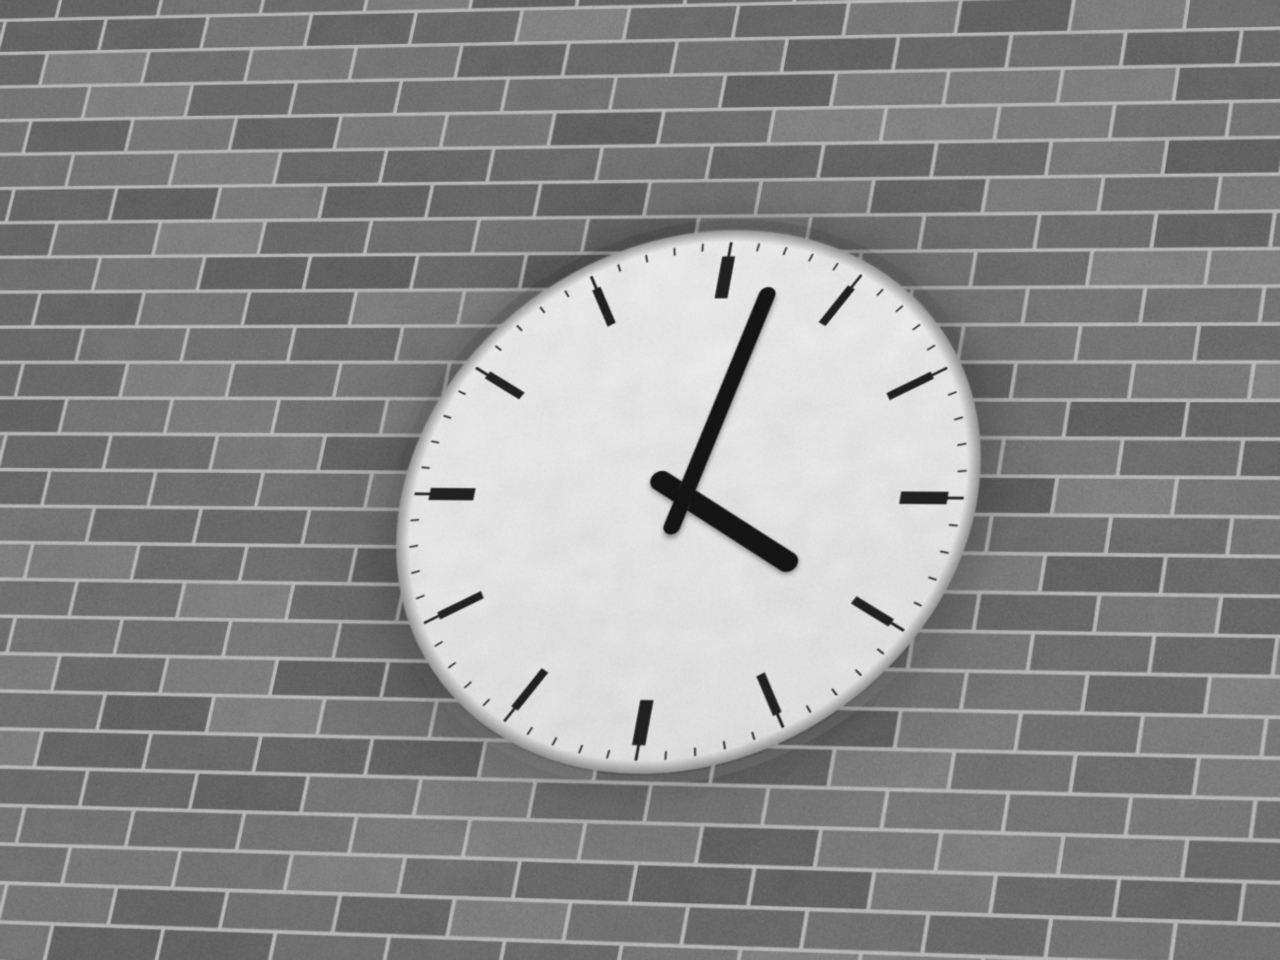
4:02
